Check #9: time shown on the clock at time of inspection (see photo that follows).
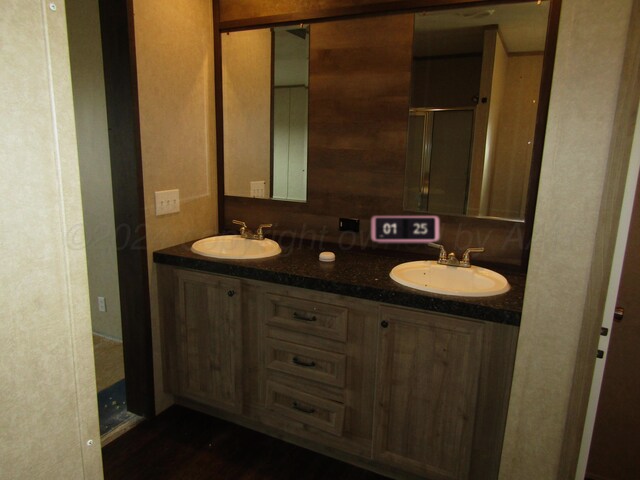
1:25
